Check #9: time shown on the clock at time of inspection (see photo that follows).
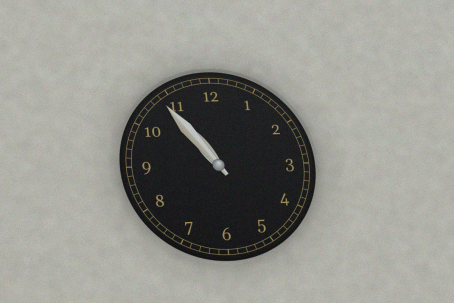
10:54
